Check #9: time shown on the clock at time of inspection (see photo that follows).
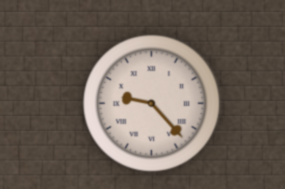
9:23
